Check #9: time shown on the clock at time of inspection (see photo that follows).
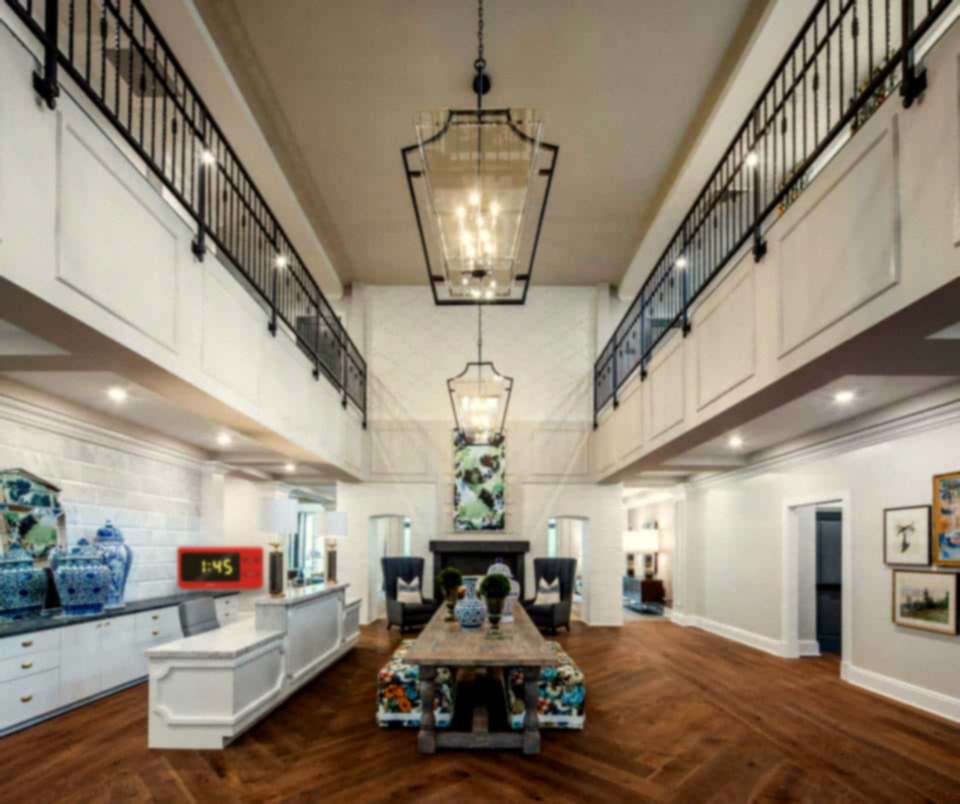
1:45
